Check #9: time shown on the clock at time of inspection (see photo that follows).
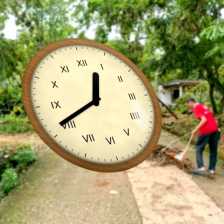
12:41
